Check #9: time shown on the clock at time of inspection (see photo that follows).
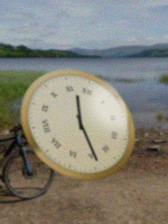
11:24
